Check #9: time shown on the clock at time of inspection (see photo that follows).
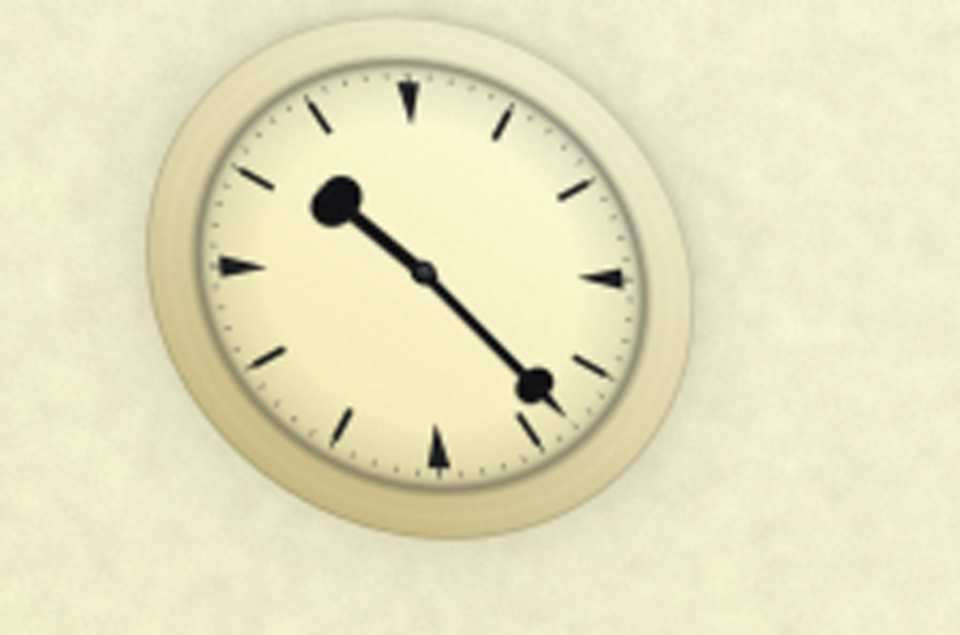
10:23
